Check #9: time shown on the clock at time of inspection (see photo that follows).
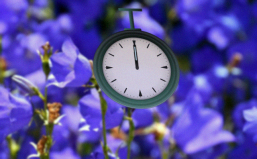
12:00
